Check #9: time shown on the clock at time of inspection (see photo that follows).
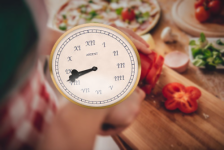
8:42
